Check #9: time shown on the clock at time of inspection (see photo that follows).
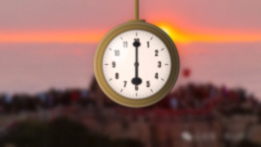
6:00
